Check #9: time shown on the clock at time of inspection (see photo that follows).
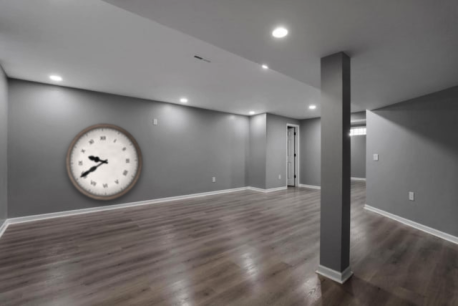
9:40
